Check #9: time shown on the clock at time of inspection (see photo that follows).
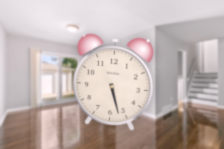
5:27
